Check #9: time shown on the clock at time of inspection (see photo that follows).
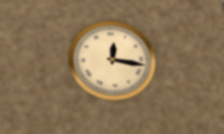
12:17
